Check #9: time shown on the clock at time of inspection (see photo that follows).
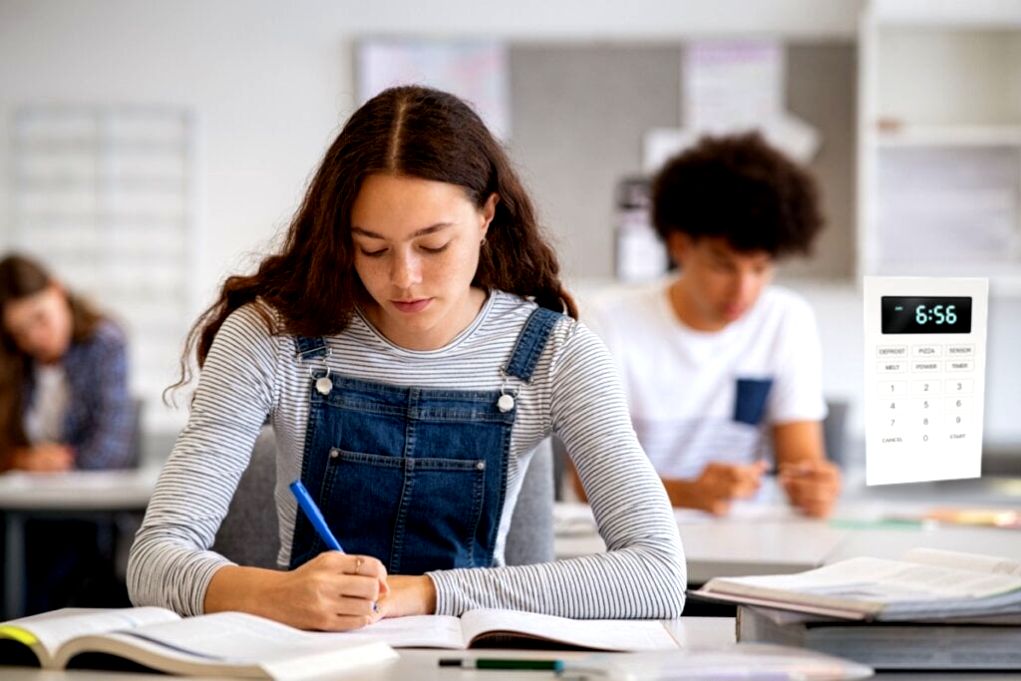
6:56
